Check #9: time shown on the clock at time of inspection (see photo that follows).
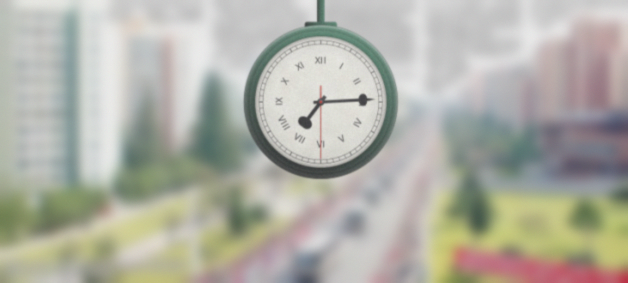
7:14:30
